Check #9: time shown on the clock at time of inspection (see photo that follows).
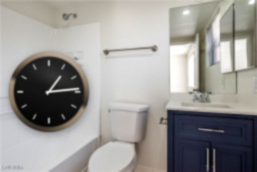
1:14
